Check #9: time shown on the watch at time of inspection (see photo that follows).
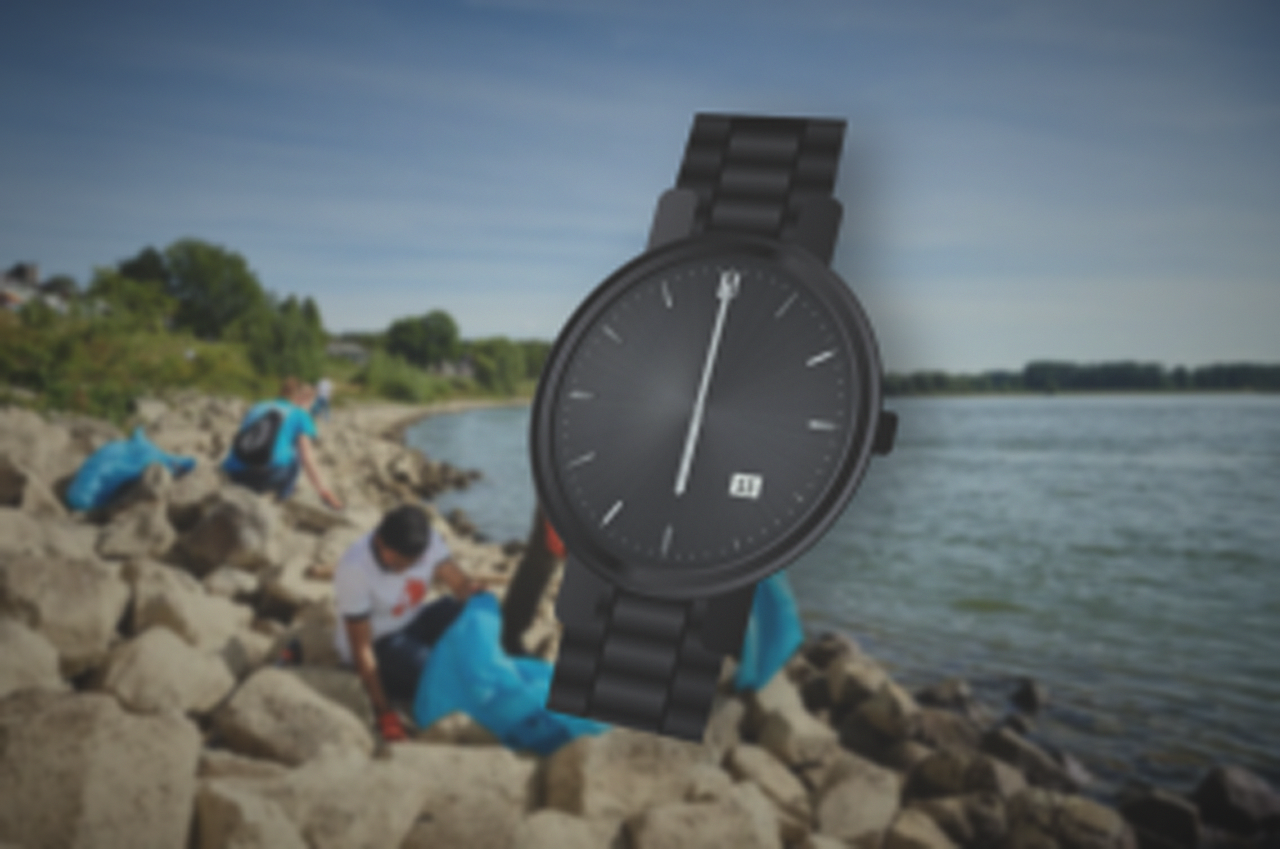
6:00
